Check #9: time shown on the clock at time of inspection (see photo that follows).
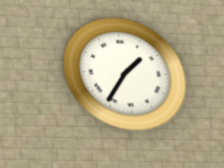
1:36
